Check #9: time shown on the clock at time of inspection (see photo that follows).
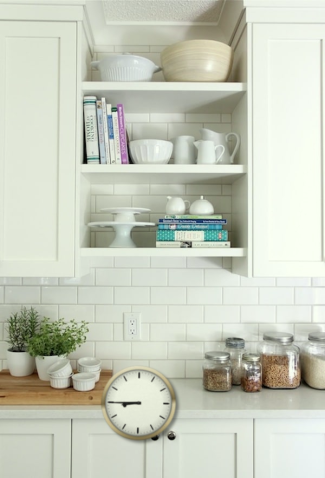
8:45
